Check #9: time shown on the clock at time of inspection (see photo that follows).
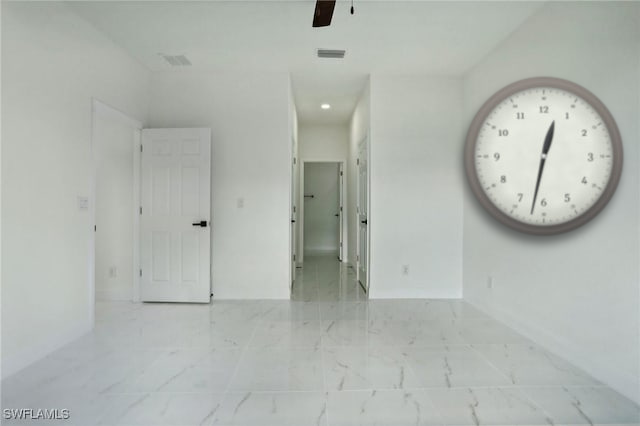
12:32
